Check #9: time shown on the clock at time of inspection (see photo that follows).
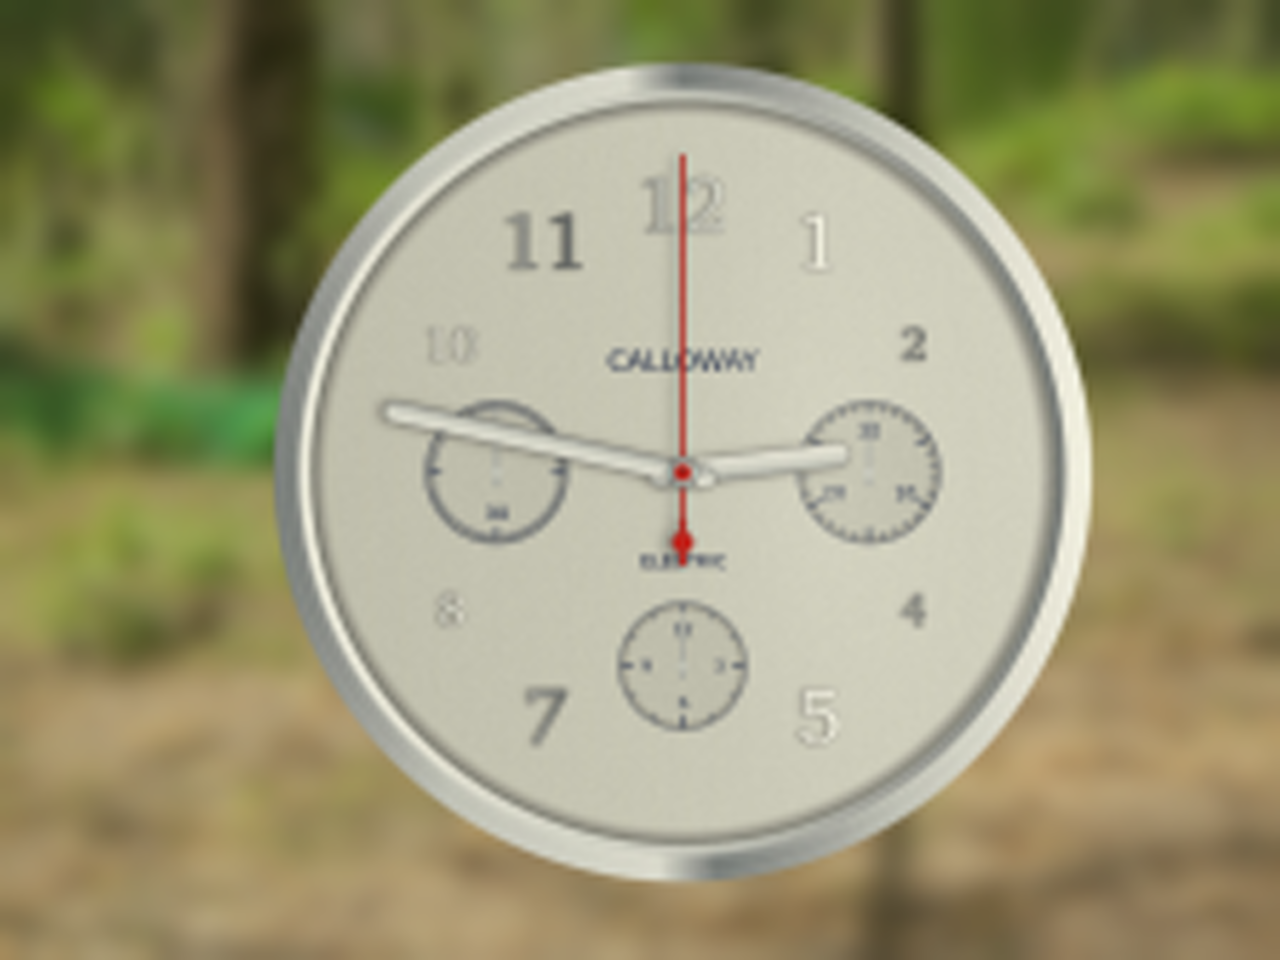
2:47
